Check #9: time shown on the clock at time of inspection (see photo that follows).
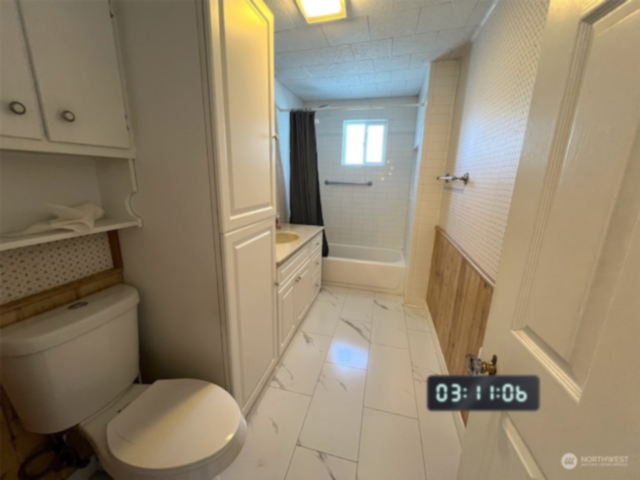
3:11:06
